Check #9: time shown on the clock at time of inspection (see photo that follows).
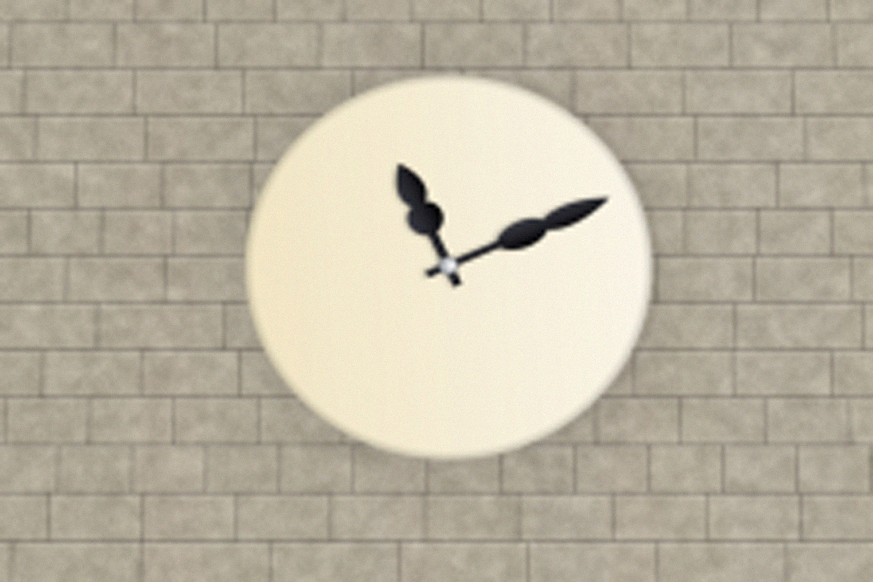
11:11
